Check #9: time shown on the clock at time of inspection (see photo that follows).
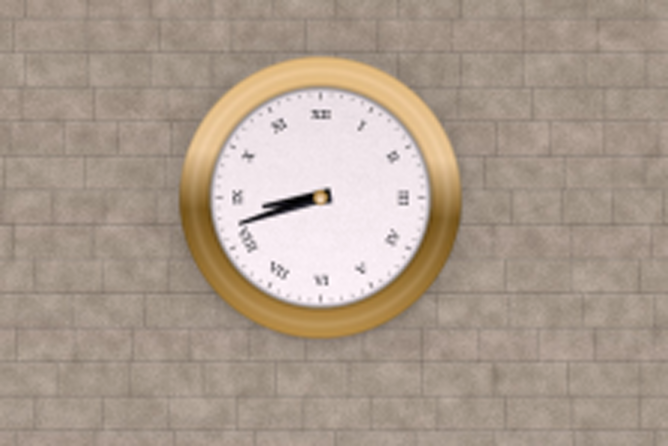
8:42
